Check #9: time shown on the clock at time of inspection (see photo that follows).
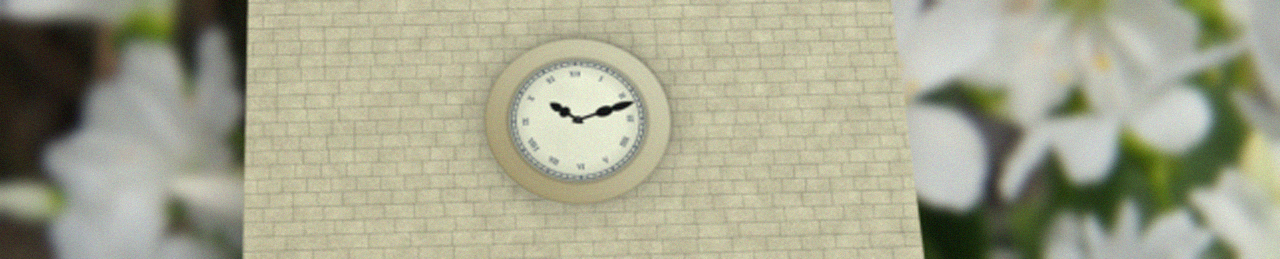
10:12
